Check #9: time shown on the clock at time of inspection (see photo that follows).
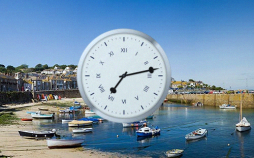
7:13
